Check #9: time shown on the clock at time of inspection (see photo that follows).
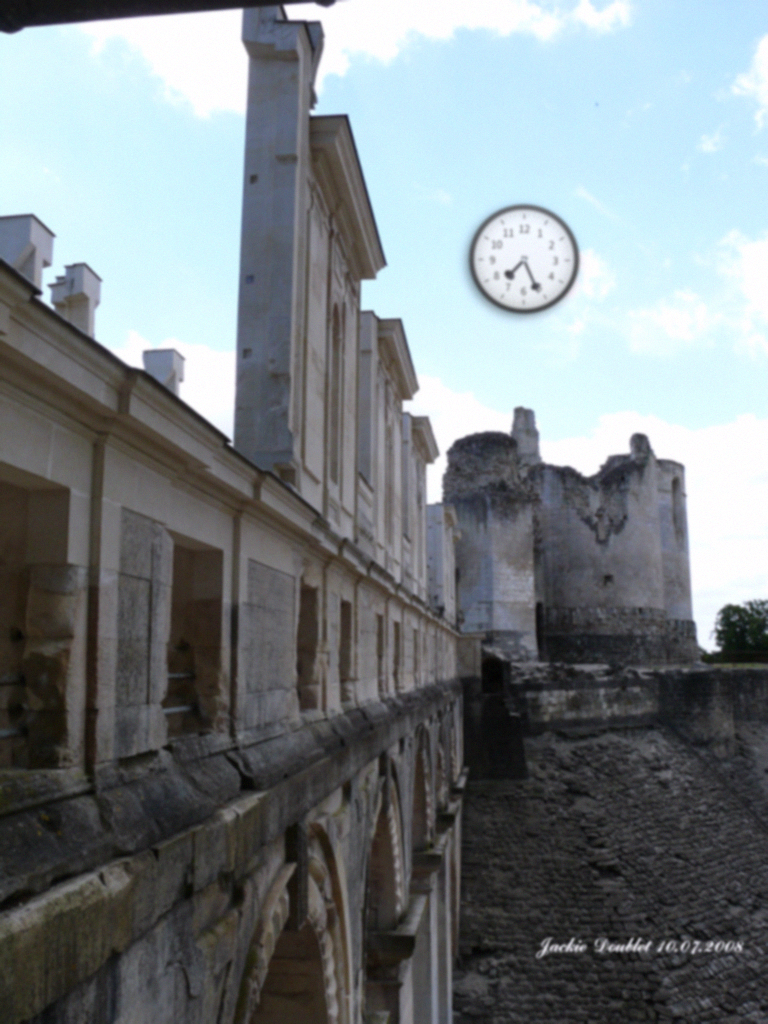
7:26
